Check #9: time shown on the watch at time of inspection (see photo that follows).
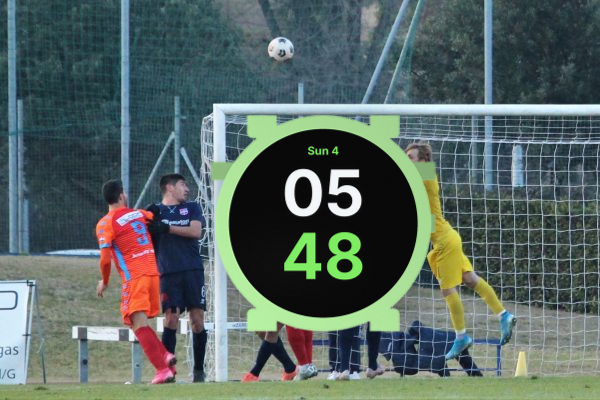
5:48
